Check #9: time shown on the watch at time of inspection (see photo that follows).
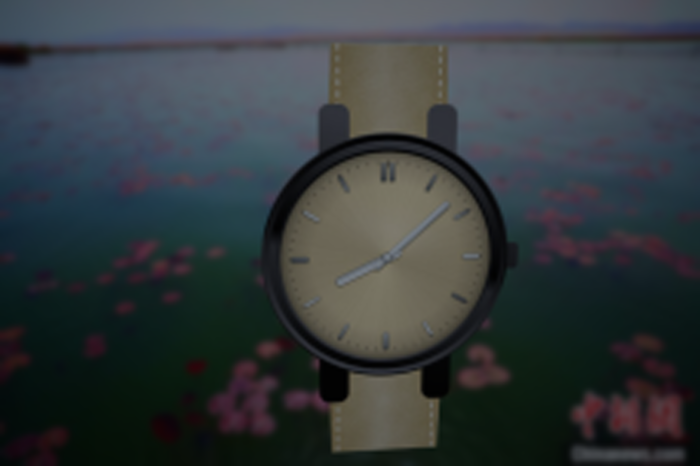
8:08
